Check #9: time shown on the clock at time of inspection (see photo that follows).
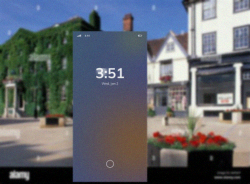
3:51
